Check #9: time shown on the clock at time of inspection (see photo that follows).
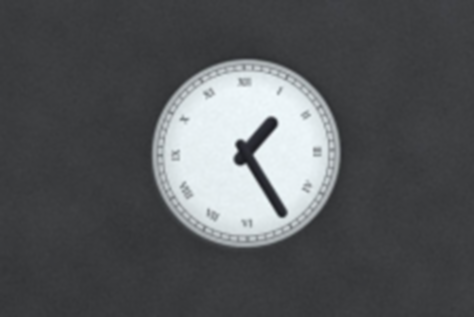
1:25
